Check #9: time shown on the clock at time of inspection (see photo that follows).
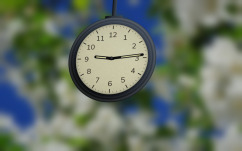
9:14
